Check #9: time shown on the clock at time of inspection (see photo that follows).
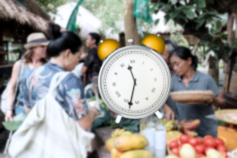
11:33
